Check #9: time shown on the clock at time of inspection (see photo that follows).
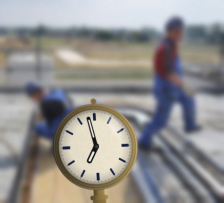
6:58
